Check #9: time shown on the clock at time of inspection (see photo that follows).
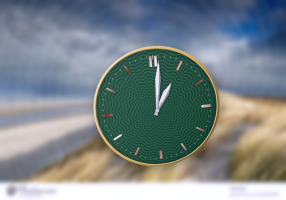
1:01
